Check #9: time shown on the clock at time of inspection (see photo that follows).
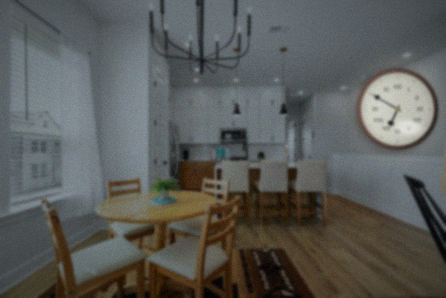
6:50
